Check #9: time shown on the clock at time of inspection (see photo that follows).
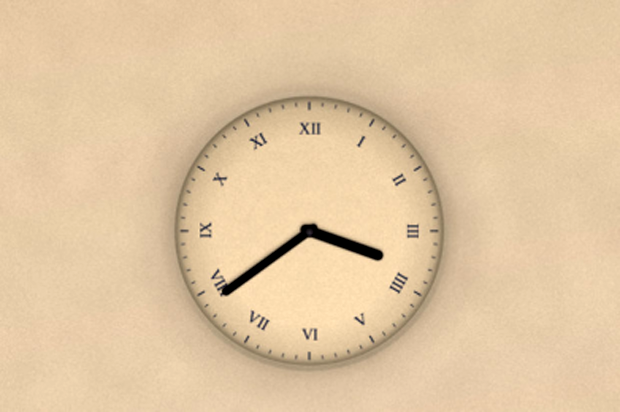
3:39
